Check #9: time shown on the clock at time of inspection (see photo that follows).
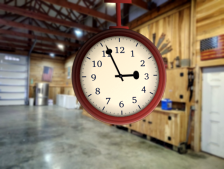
2:56
